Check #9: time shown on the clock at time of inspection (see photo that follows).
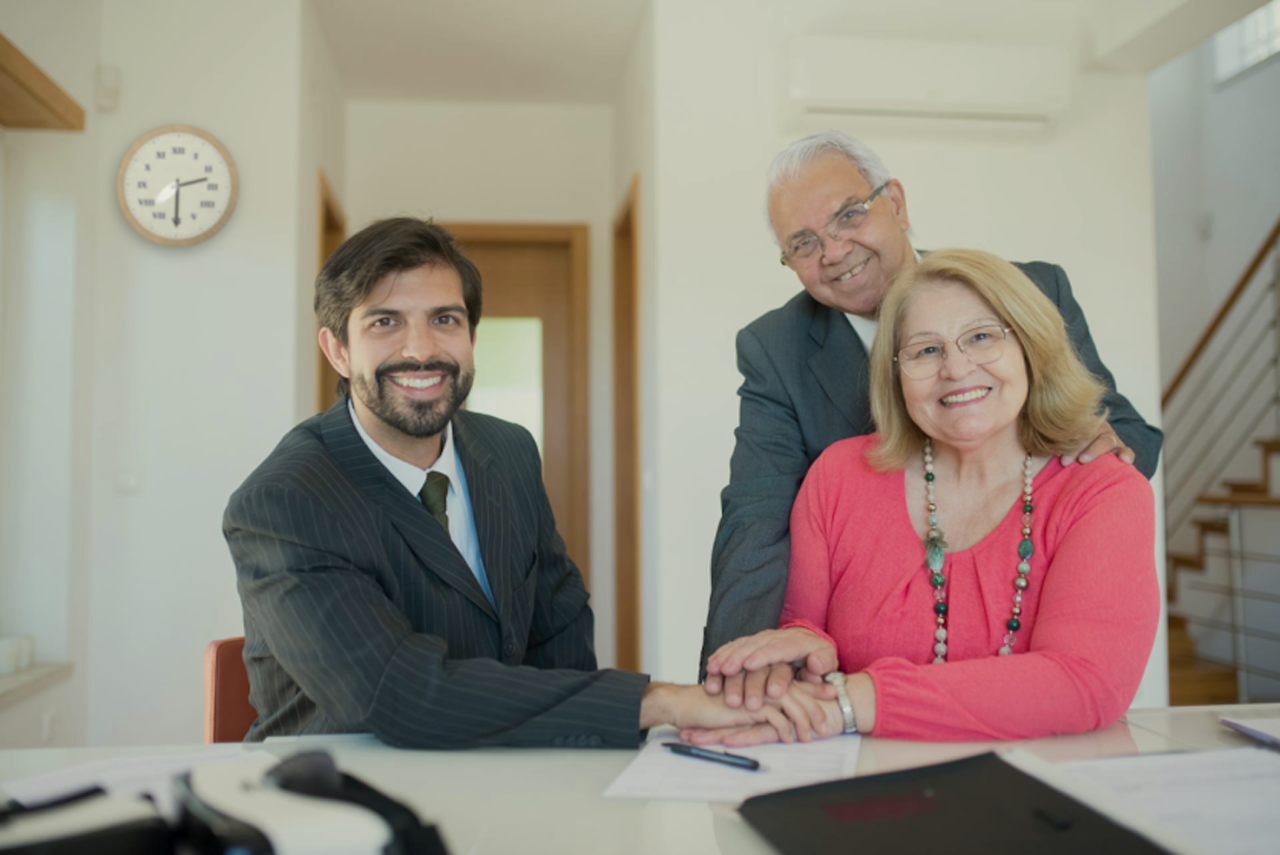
2:30
